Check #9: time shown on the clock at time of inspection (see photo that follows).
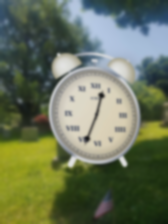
12:34
